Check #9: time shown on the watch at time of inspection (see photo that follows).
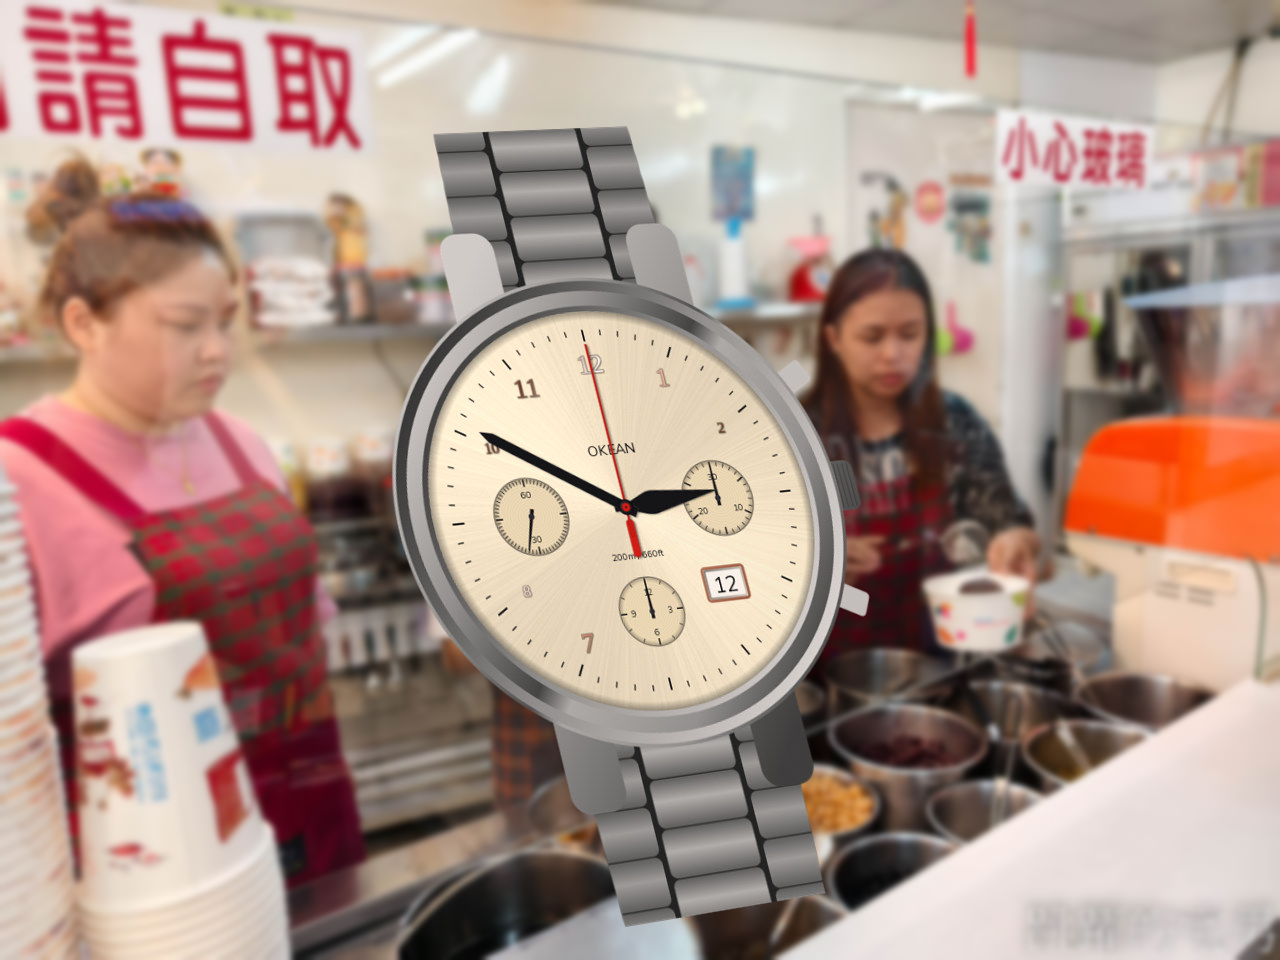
2:50:33
